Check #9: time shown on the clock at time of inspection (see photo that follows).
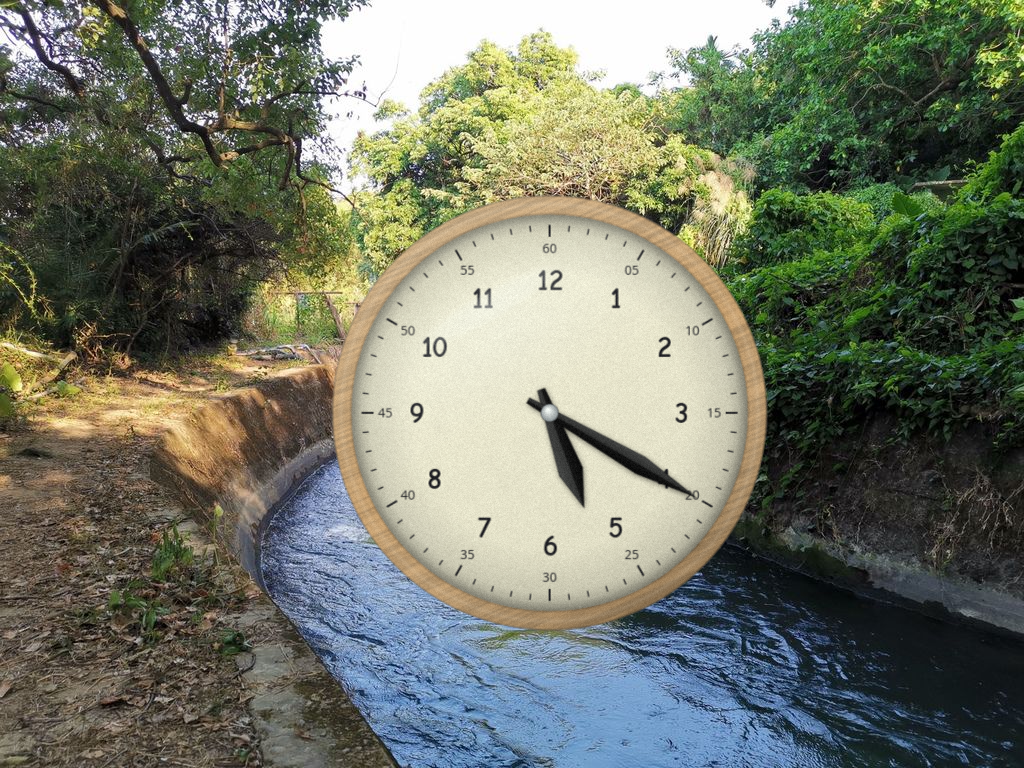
5:20
